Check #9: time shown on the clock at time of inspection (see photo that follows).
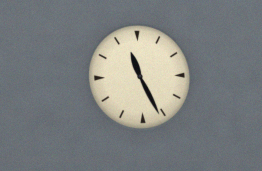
11:26
